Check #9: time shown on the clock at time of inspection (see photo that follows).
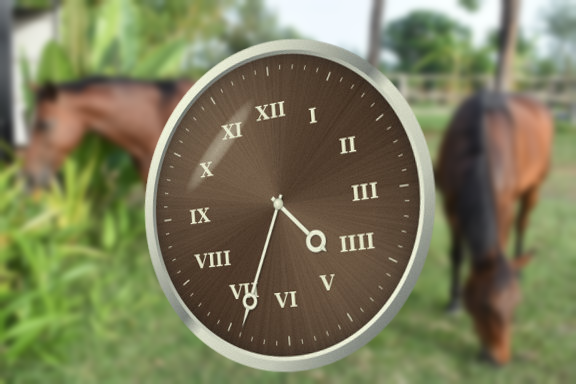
4:34
